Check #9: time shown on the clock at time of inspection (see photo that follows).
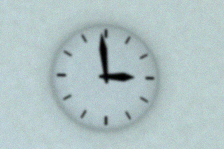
2:59
